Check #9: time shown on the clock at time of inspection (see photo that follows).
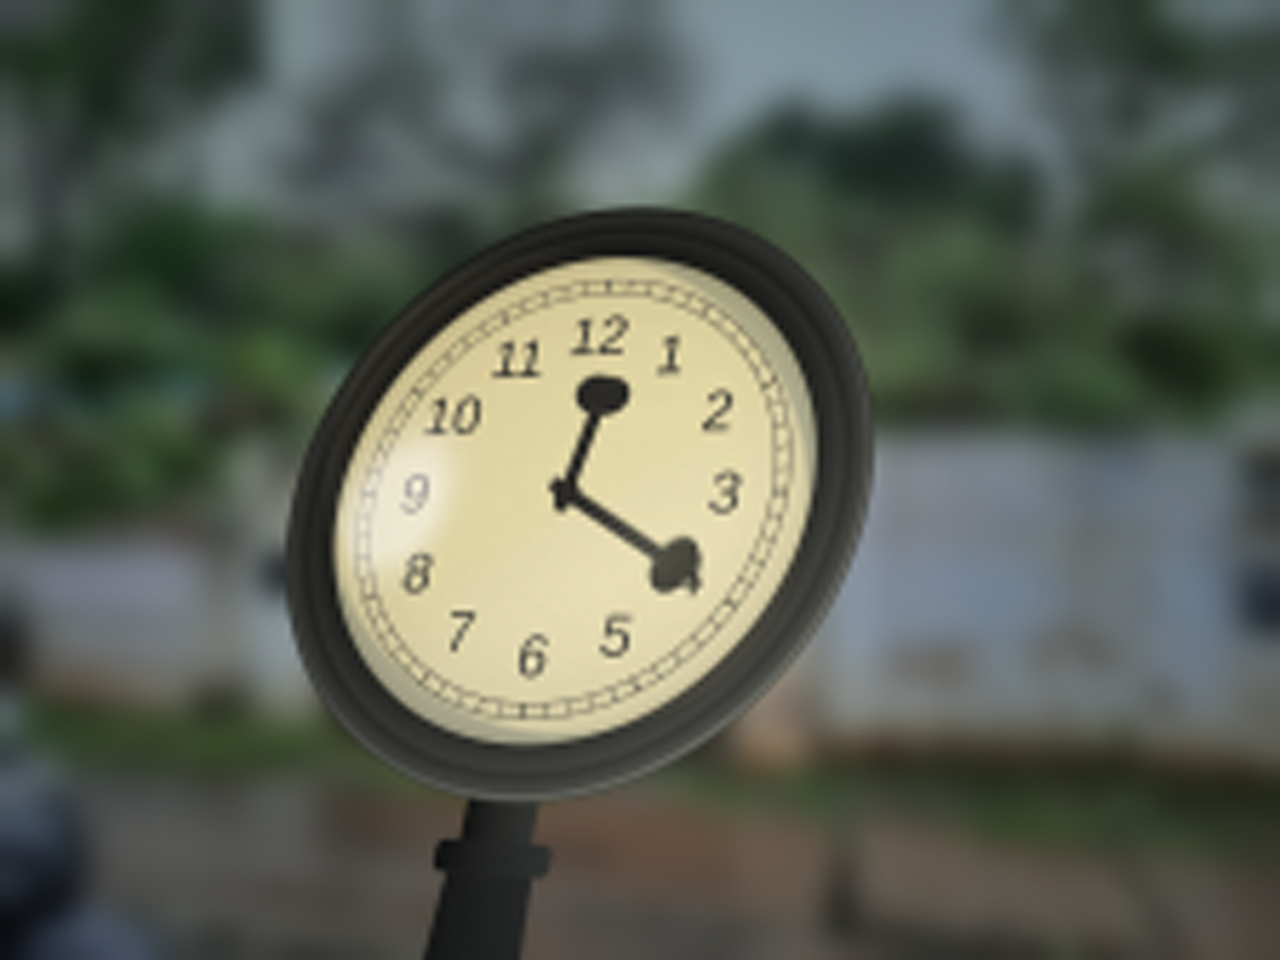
12:20
